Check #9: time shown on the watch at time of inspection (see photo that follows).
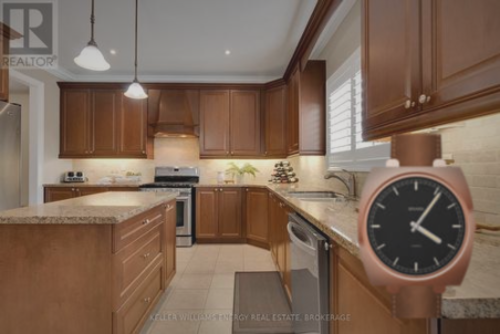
4:06
